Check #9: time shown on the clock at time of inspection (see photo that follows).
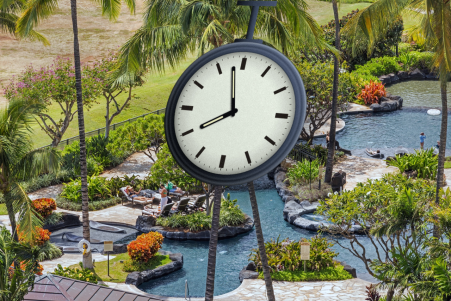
7:58
